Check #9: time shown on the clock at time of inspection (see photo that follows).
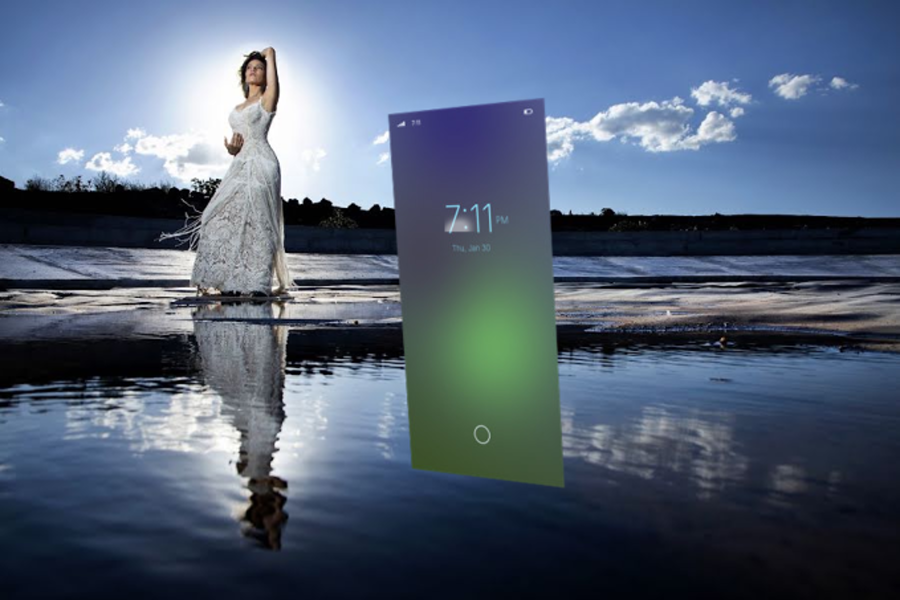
7:11
